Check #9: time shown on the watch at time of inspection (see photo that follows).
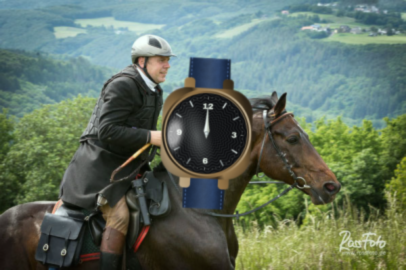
12:00
